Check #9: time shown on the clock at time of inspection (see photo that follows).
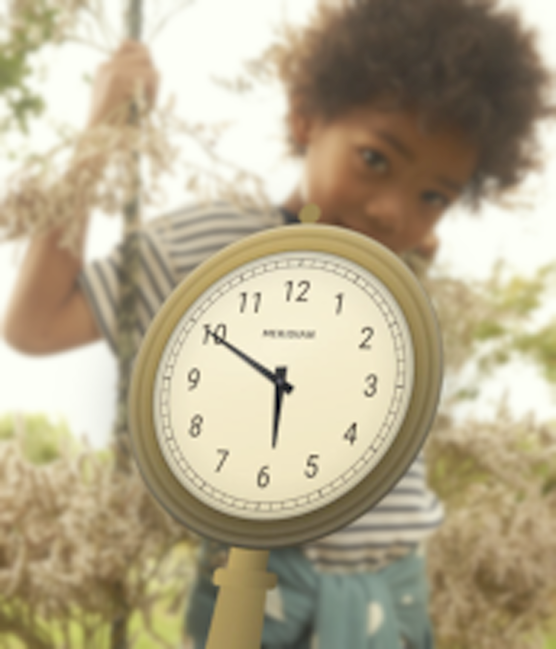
5:50
